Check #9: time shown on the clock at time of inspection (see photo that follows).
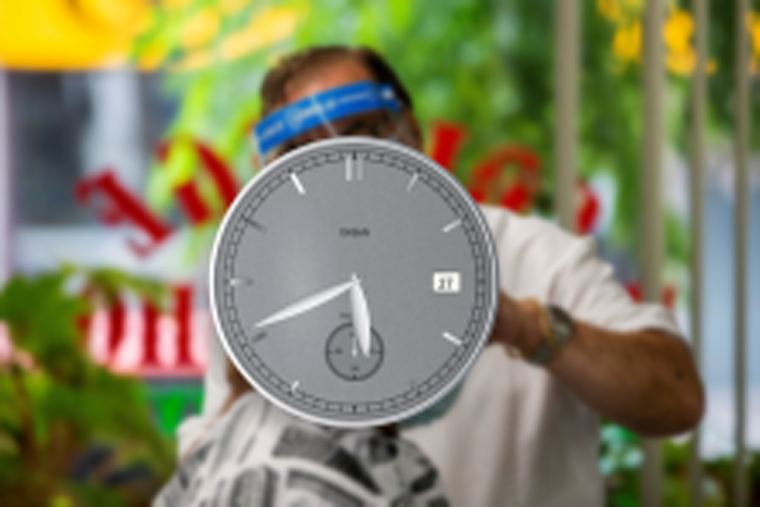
5:41
